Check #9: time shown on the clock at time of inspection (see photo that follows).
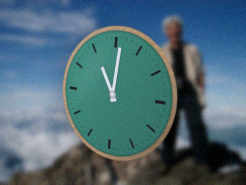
11:01
